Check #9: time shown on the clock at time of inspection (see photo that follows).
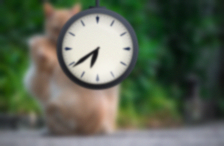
6:39
